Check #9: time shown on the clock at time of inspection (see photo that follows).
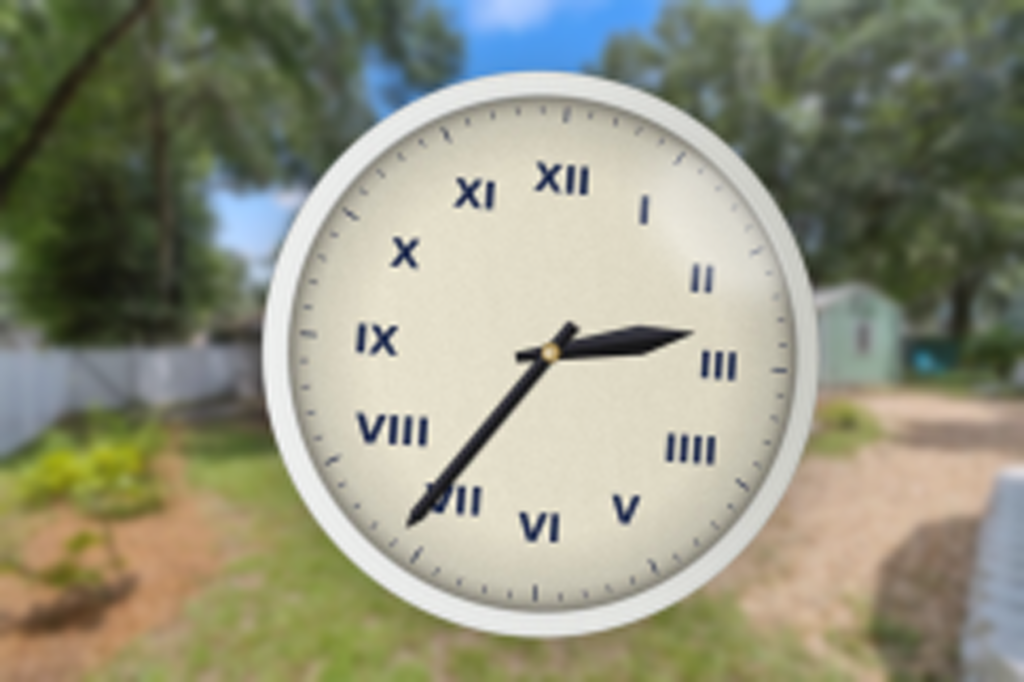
2:36
